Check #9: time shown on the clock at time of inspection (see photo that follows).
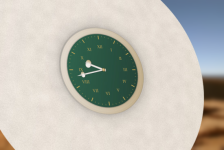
9:43
